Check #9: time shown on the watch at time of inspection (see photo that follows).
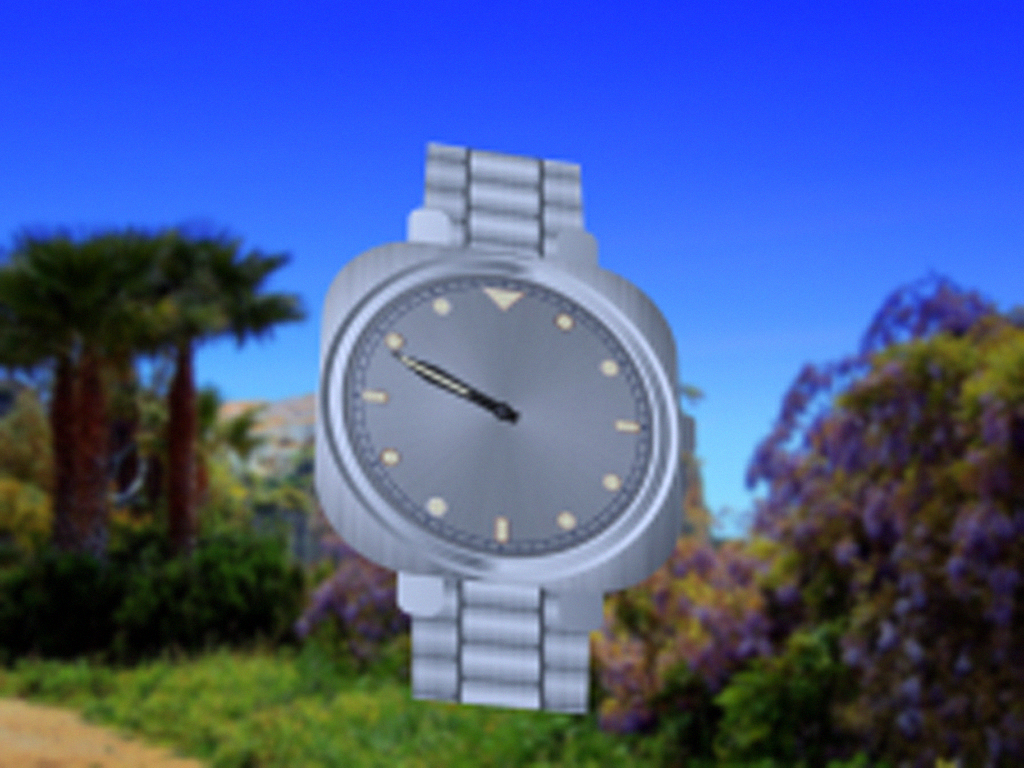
9:49
